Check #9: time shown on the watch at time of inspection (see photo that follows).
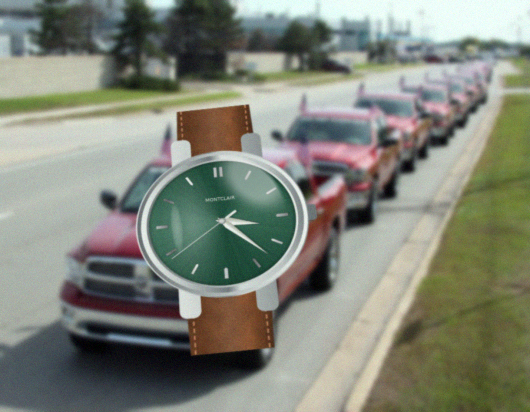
3:22:39
